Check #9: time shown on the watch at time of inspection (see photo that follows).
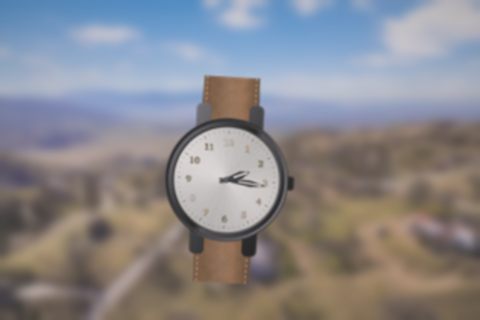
2:16
